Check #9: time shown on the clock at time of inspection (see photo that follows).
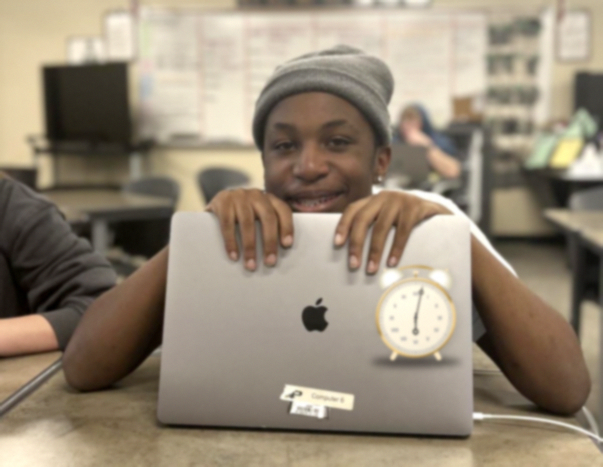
6:02
